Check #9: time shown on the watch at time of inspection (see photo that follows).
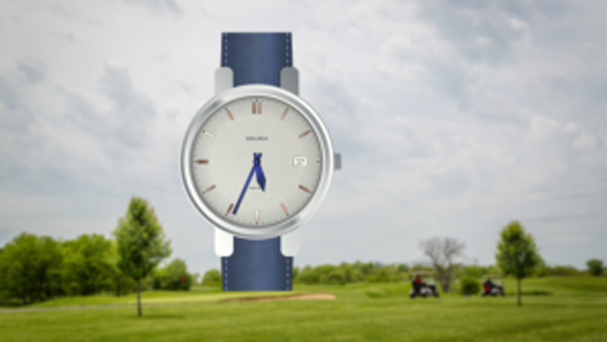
5:34
